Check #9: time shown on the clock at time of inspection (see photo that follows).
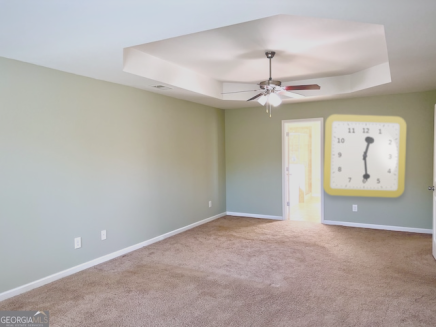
12:29
